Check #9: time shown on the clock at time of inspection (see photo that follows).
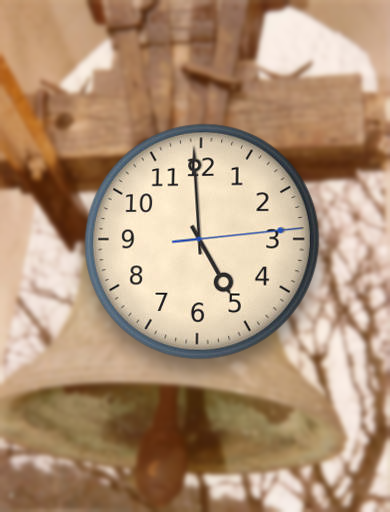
4:59:14
